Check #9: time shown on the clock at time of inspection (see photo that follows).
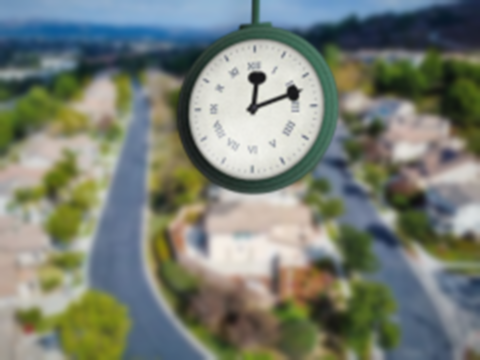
12:12
